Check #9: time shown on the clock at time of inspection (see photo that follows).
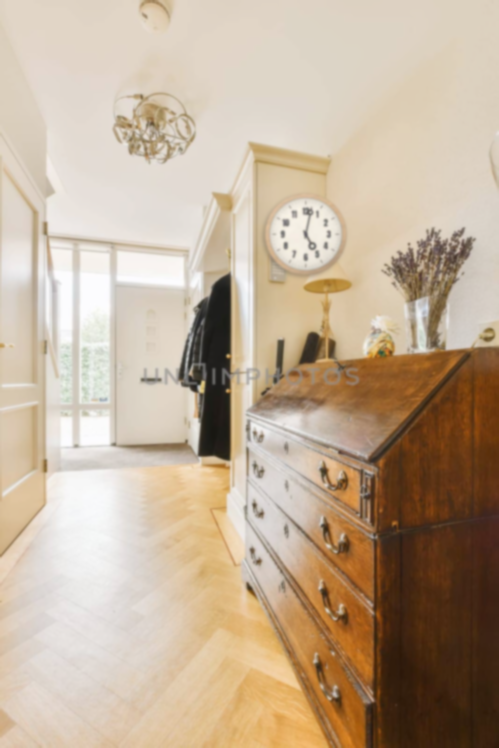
5:02
